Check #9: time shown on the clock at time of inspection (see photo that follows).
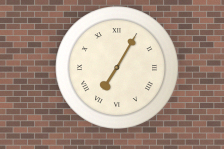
7:05
